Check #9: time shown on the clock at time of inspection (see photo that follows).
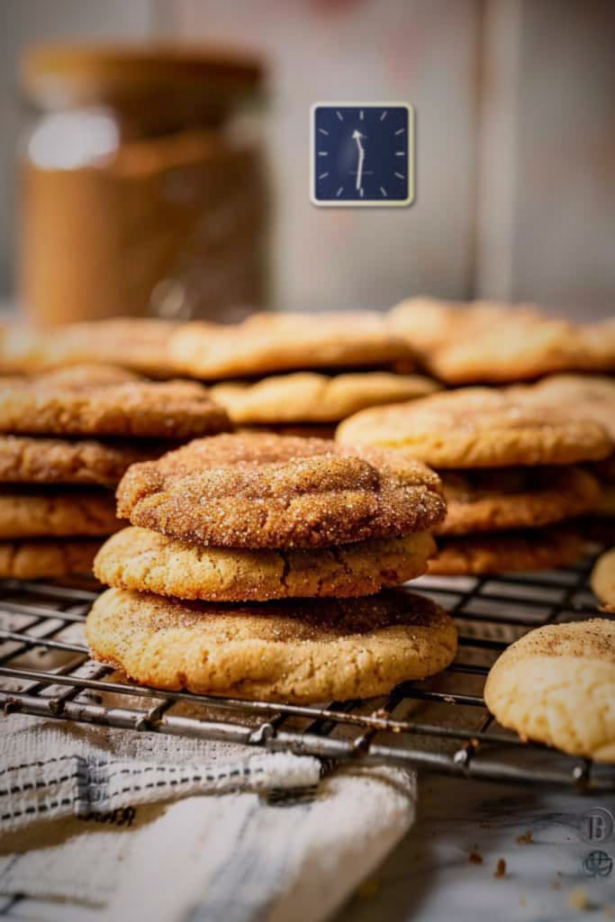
11:31
